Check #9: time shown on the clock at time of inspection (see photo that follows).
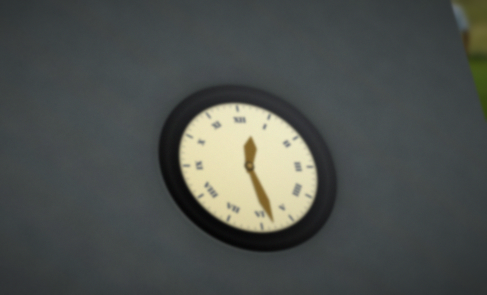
12:28
